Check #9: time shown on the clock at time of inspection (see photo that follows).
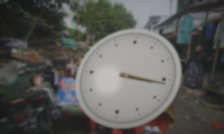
3:16
